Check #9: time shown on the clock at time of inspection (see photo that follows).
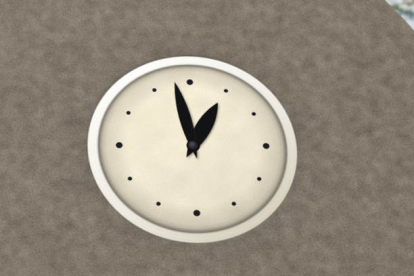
12:58
